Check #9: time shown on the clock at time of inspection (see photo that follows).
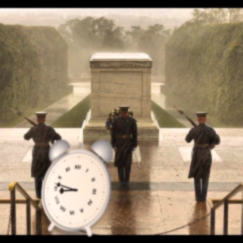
8:47
